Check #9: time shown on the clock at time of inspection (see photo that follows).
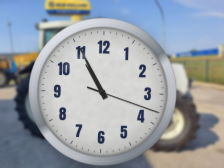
10:55:18
